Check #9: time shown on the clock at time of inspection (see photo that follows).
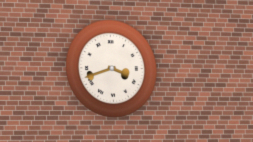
3:42
